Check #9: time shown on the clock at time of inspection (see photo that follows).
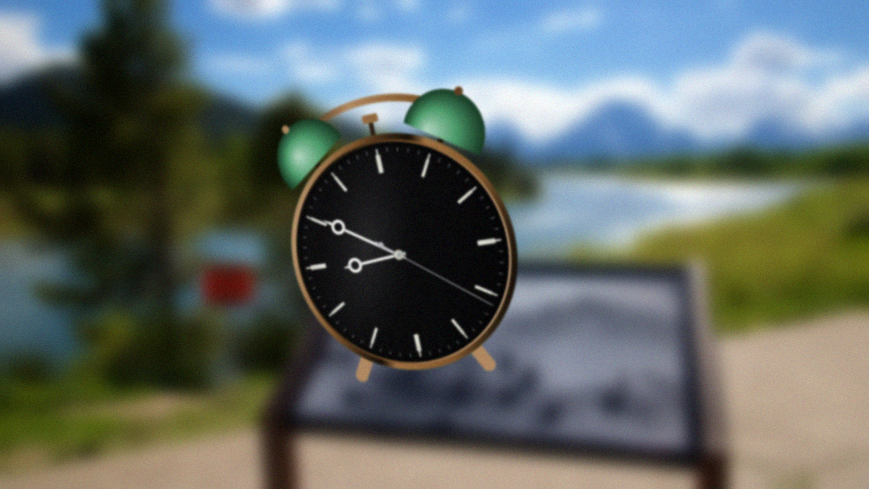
8:50:21
